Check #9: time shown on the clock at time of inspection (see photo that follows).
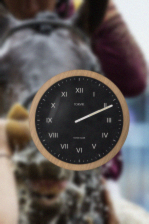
2:11
